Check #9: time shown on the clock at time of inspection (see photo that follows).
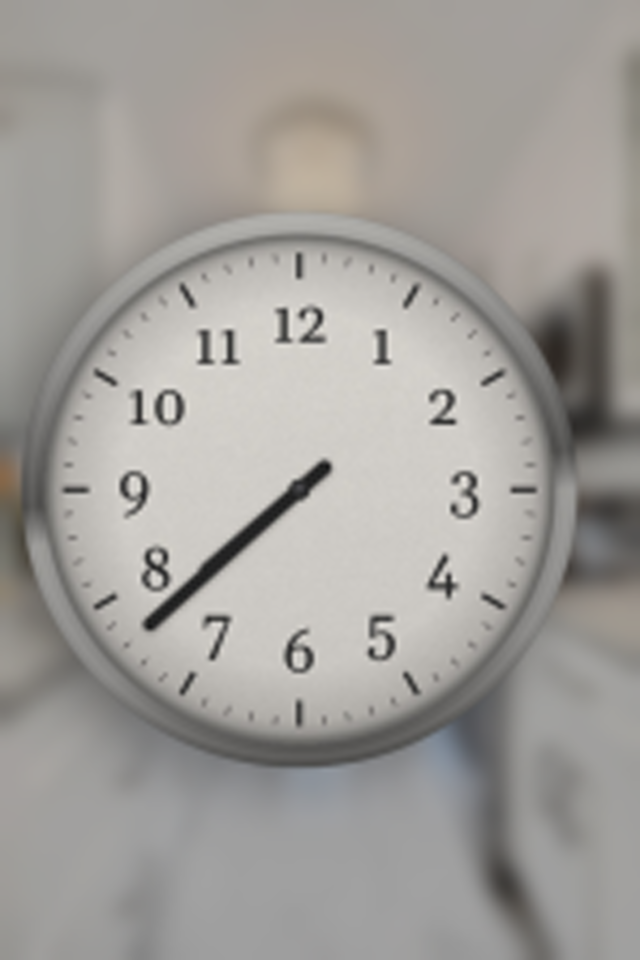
7:38
